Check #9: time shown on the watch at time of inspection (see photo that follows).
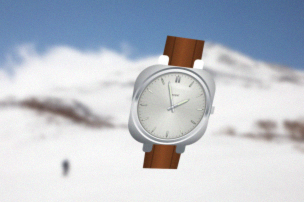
1:57
